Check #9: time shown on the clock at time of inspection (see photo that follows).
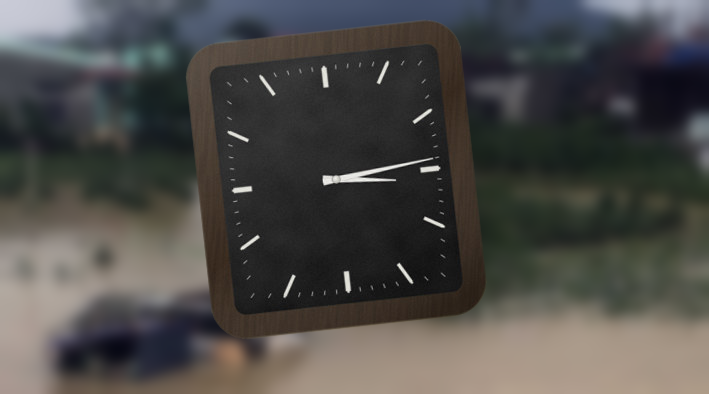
3:14
